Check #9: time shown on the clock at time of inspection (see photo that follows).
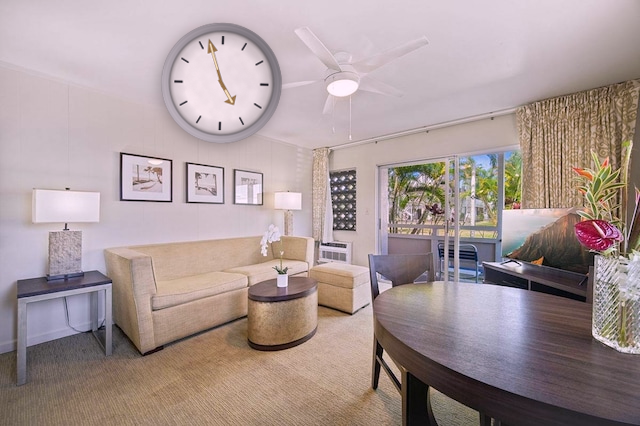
4:57
